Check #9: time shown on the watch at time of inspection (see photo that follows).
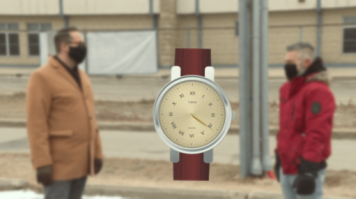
4:21
